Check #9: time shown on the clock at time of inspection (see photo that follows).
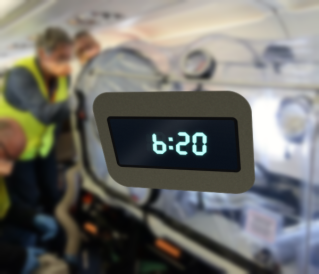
6:20
